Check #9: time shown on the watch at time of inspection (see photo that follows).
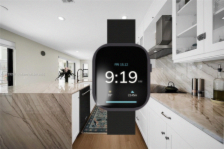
9:19
